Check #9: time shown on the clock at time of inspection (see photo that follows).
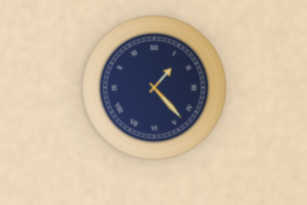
1:23
